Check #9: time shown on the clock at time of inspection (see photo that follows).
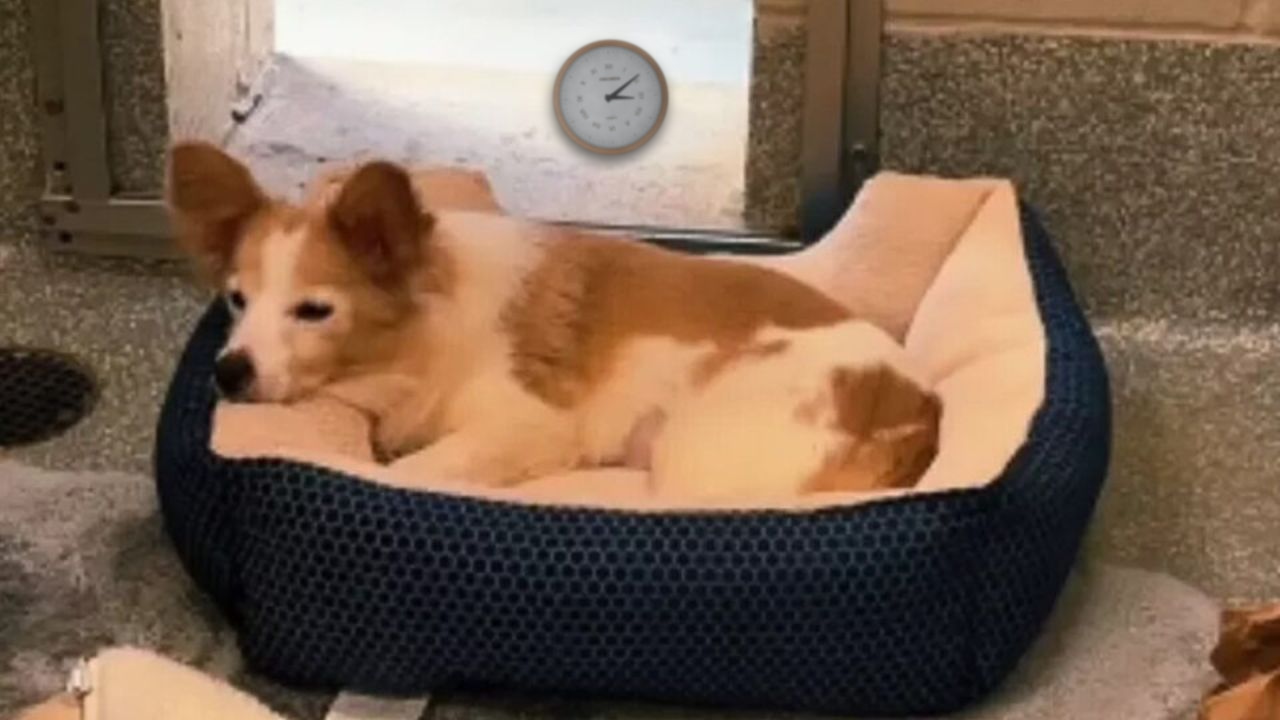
3:09
